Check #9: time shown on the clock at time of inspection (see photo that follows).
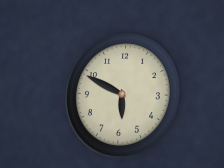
5:49
